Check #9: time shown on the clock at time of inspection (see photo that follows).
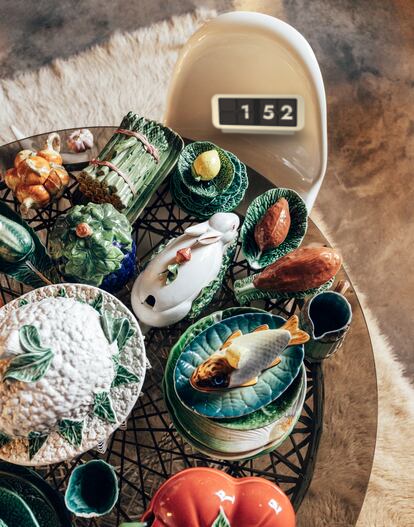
1:52
